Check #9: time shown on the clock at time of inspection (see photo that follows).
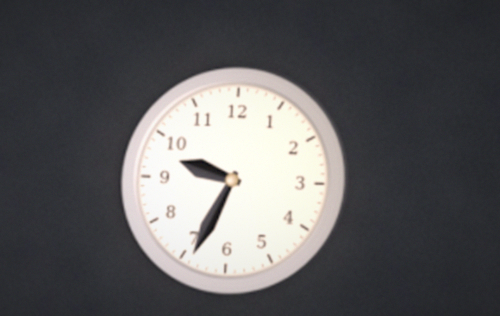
9:34
